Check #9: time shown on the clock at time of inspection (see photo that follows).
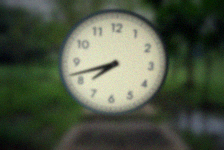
7:42
